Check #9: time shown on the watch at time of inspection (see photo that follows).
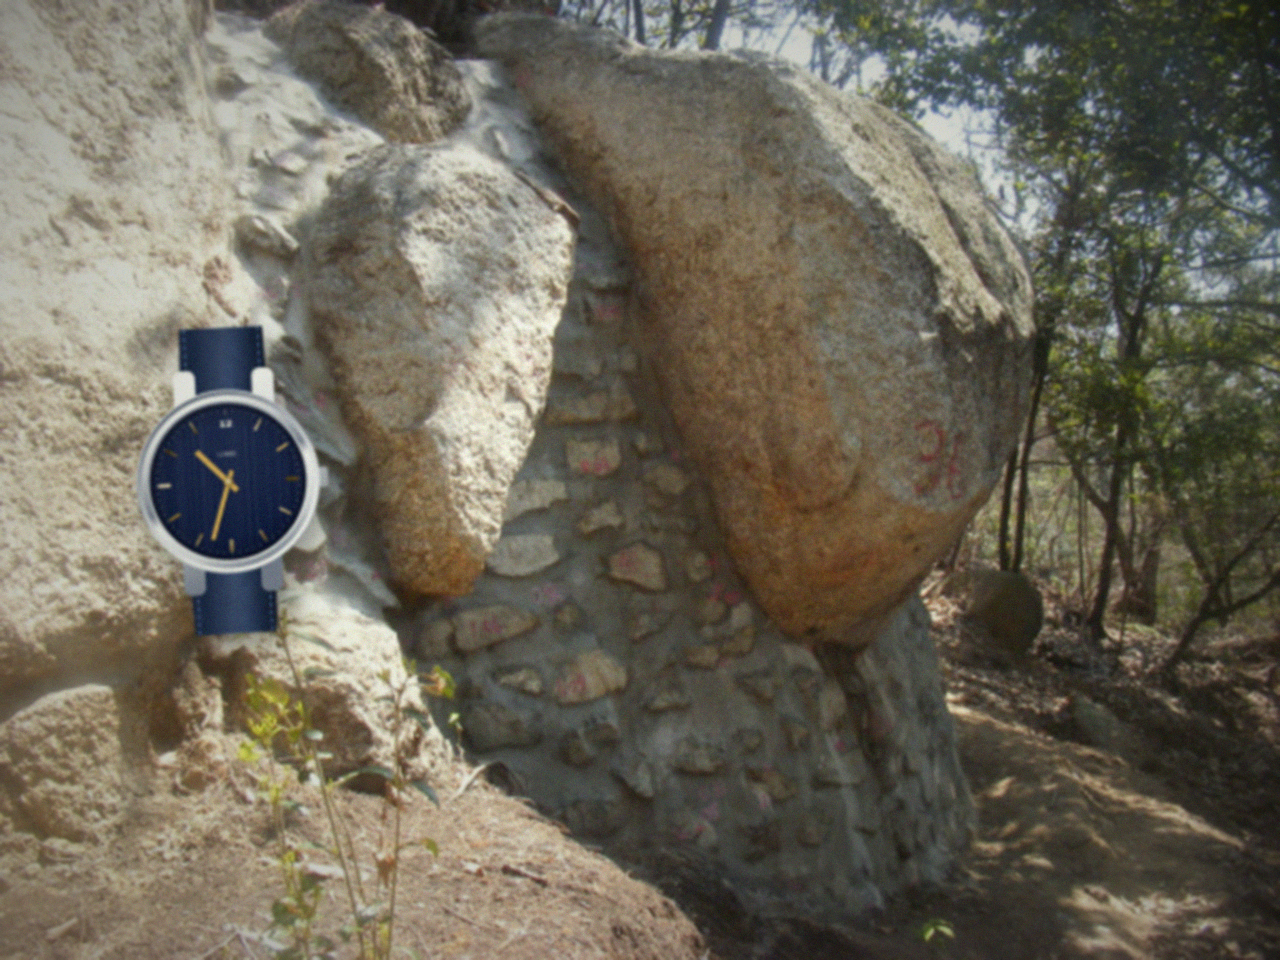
10:33
